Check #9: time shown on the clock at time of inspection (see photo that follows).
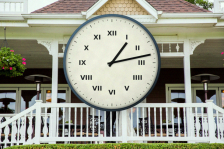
1:13
